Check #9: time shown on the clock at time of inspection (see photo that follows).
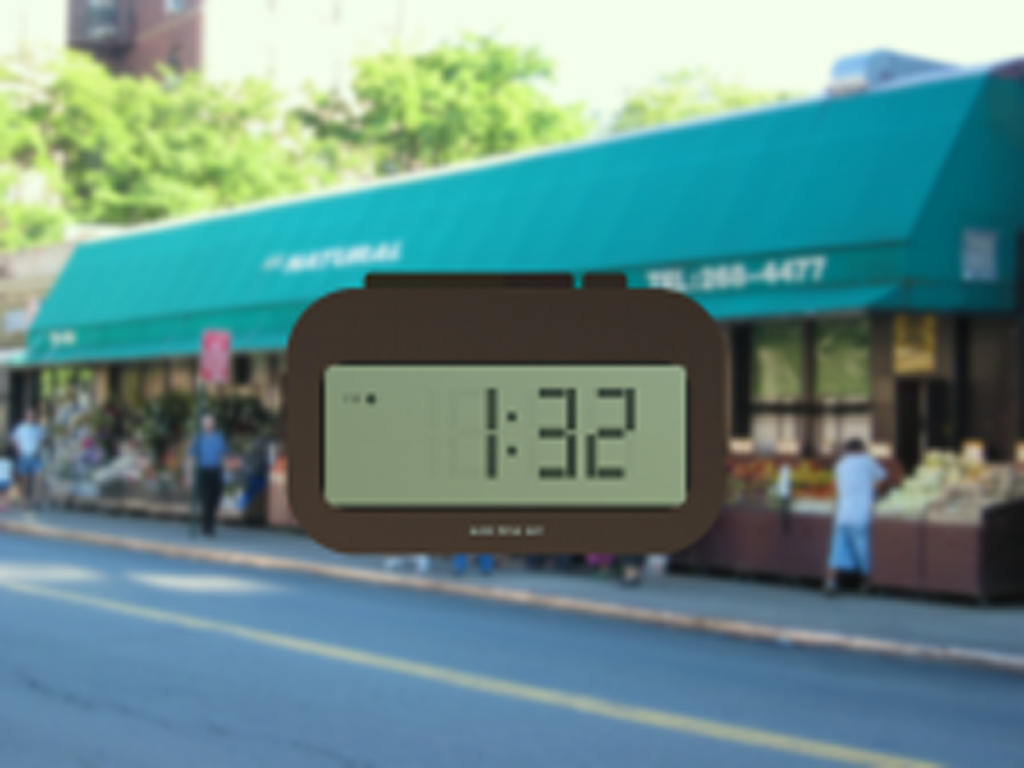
1:32
